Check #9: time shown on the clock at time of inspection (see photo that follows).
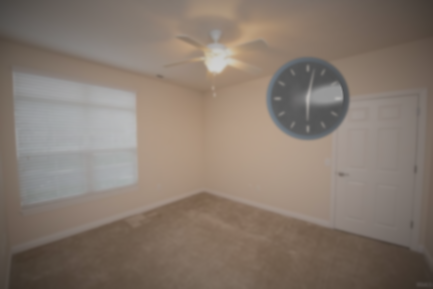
6:02
